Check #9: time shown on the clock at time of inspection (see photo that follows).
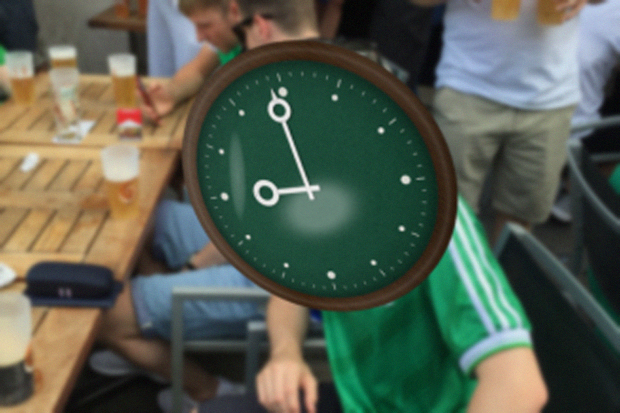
8:59
